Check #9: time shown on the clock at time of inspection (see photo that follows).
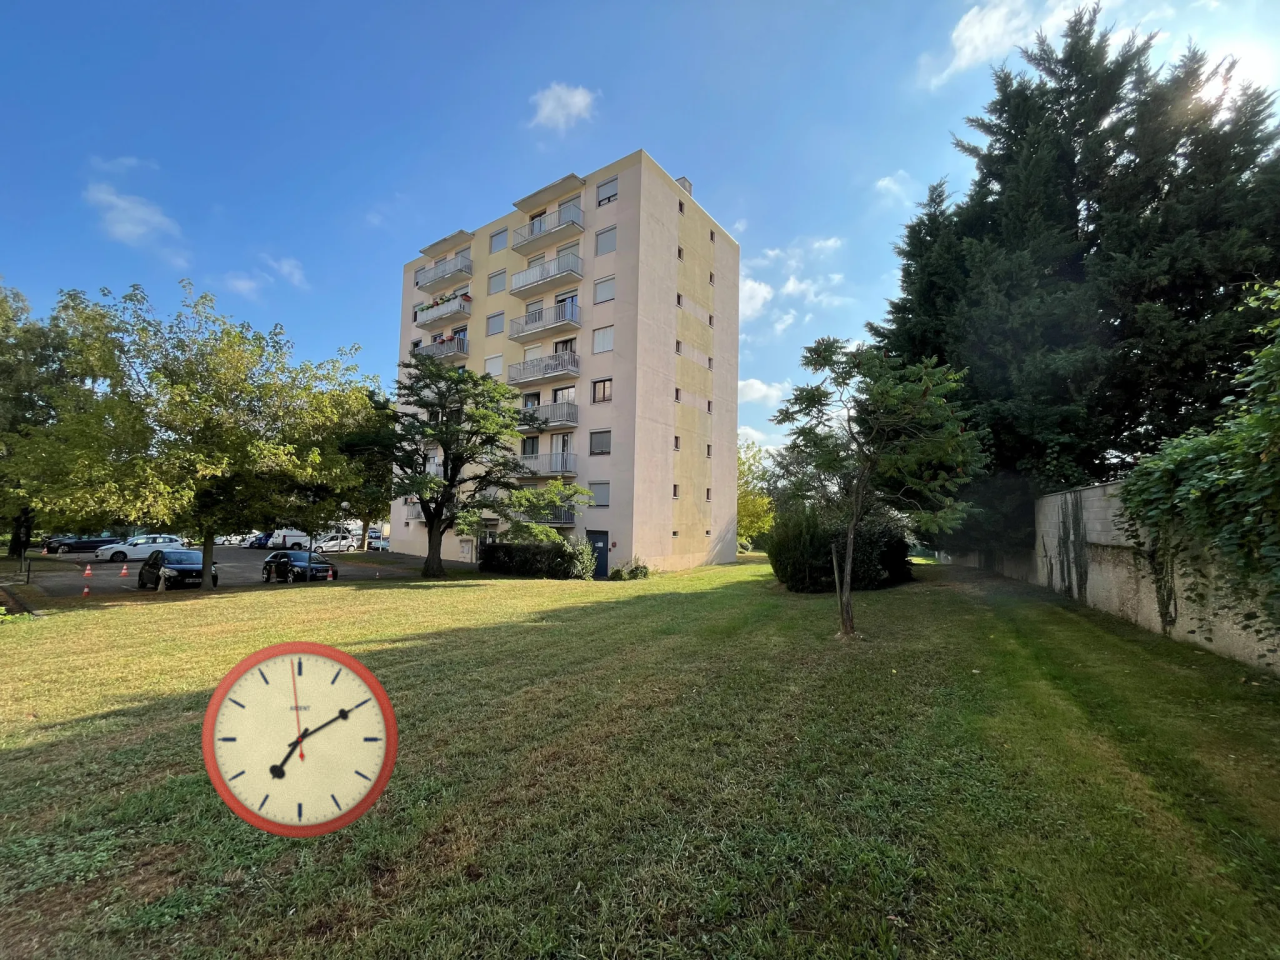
7:09:59
